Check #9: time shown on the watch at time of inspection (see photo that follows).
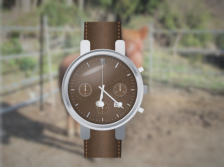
6:22
